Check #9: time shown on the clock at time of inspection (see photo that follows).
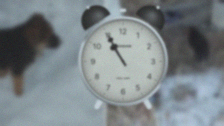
10:55
